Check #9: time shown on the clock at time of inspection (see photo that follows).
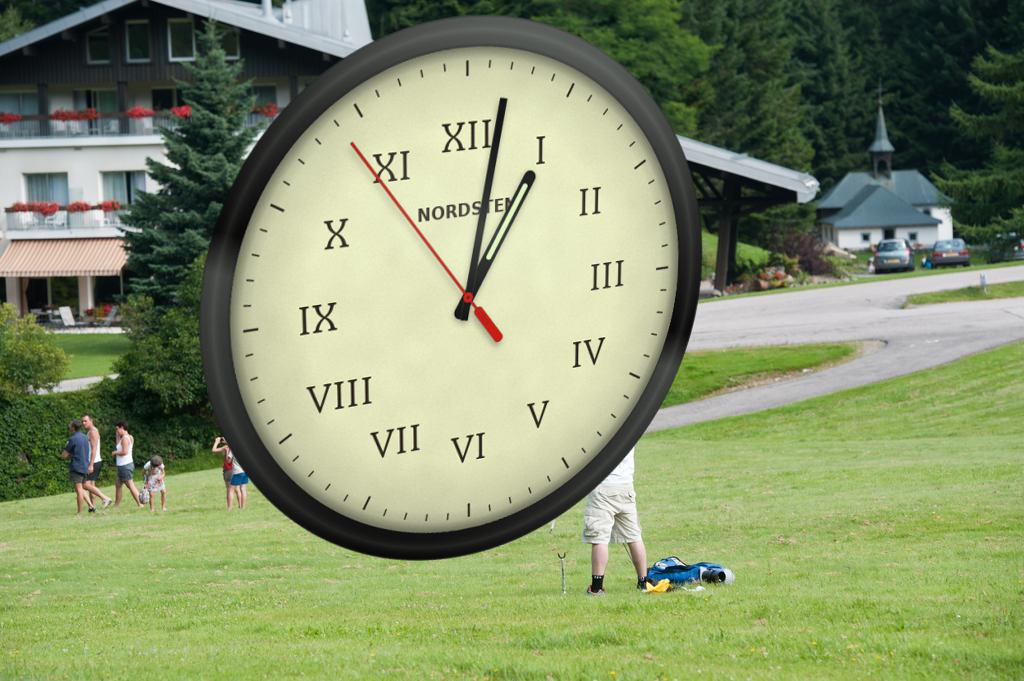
1:01:54
